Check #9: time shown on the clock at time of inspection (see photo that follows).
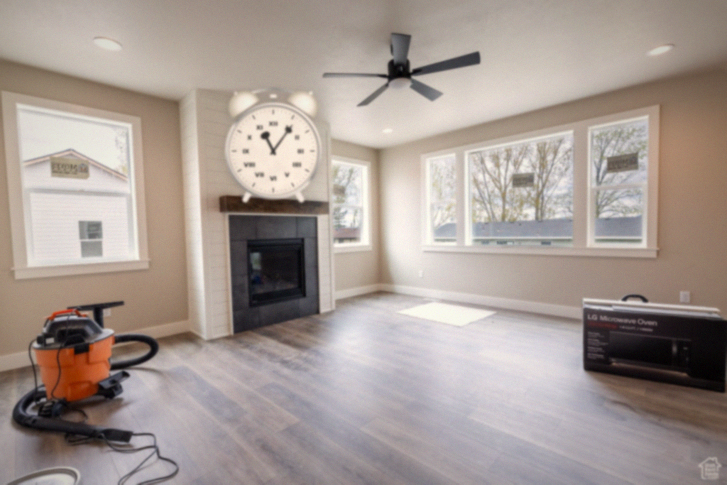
11:06
